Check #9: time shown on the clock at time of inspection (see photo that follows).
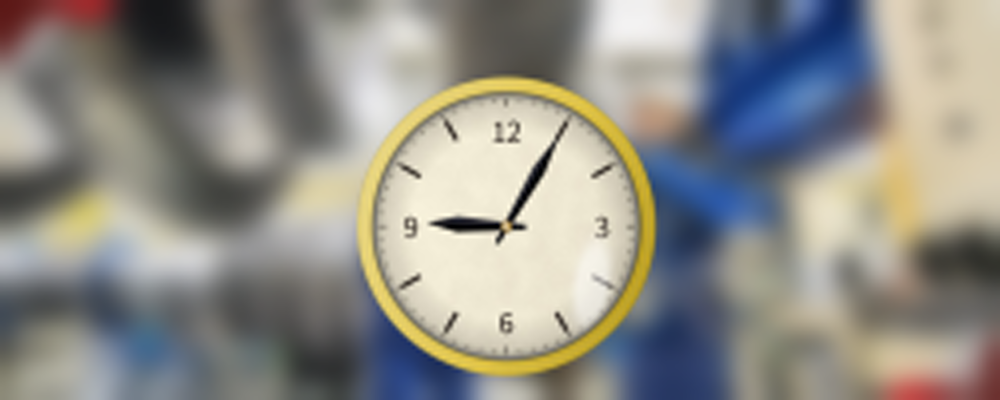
9:05
